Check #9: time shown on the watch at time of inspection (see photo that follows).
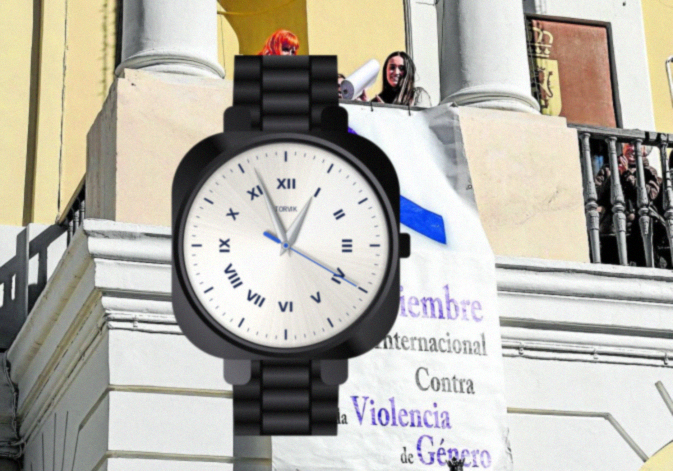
12:56:20
